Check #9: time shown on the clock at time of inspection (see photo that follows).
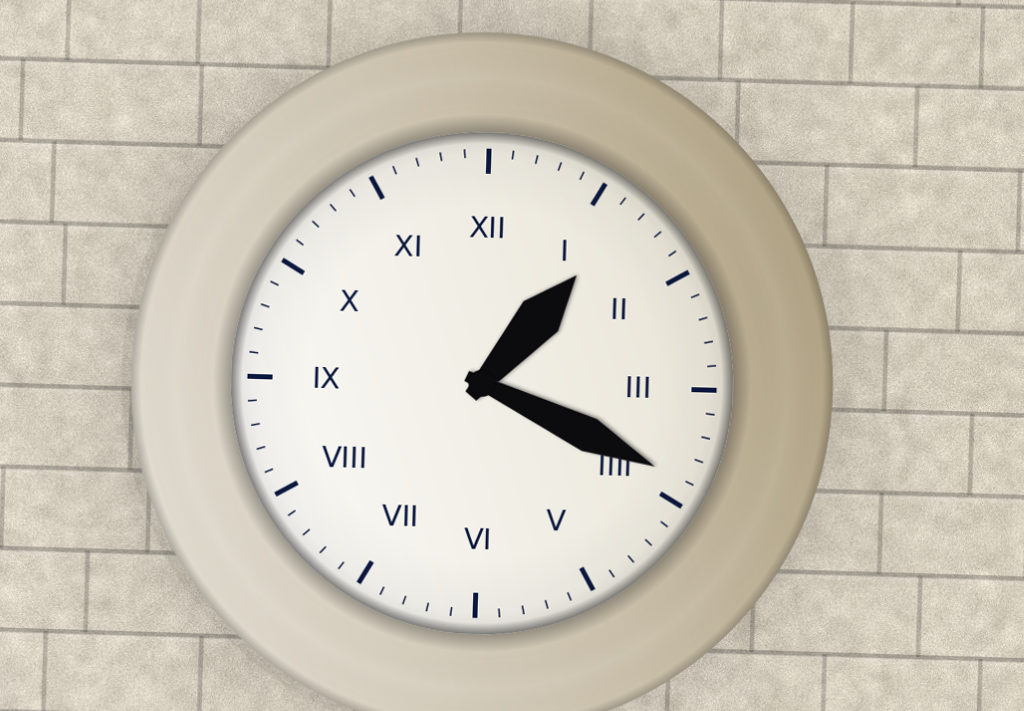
1:19
